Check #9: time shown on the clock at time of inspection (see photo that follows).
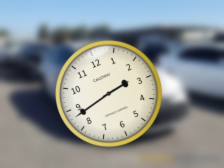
2:43
